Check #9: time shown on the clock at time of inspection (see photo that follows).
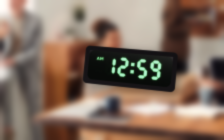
12:59
